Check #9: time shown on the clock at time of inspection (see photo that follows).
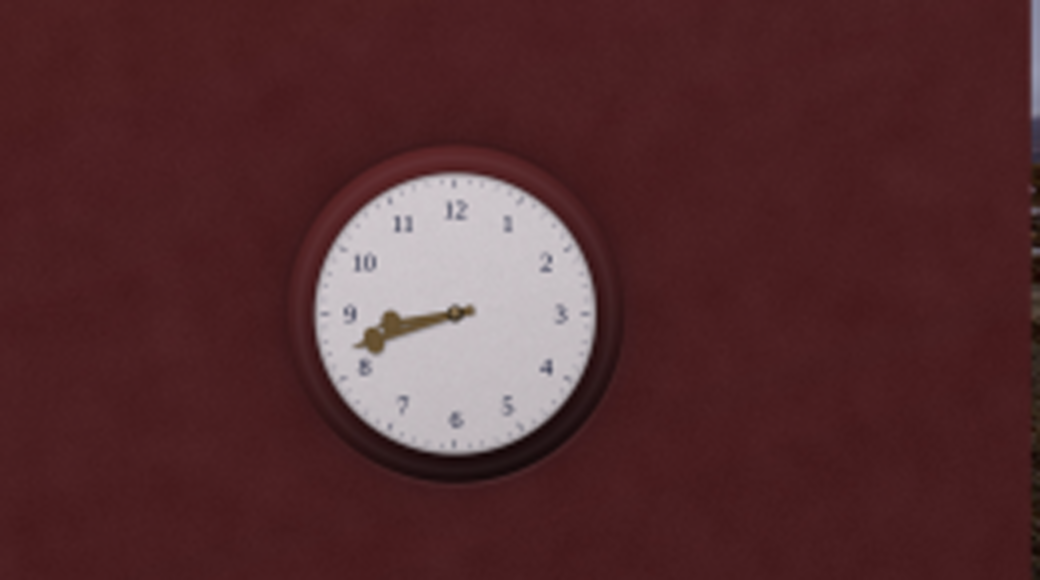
8:42
